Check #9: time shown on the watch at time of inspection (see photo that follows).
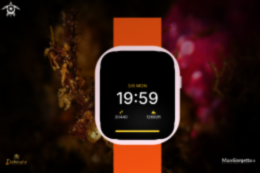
19:59
